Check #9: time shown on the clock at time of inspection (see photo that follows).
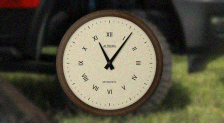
11:06
